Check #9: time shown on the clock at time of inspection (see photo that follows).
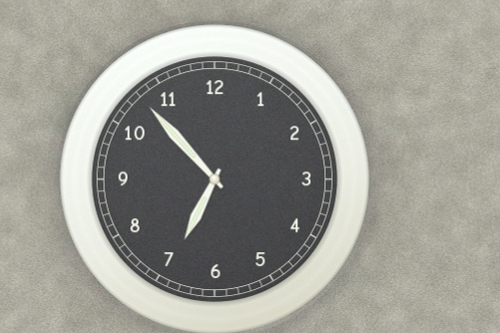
6:53
